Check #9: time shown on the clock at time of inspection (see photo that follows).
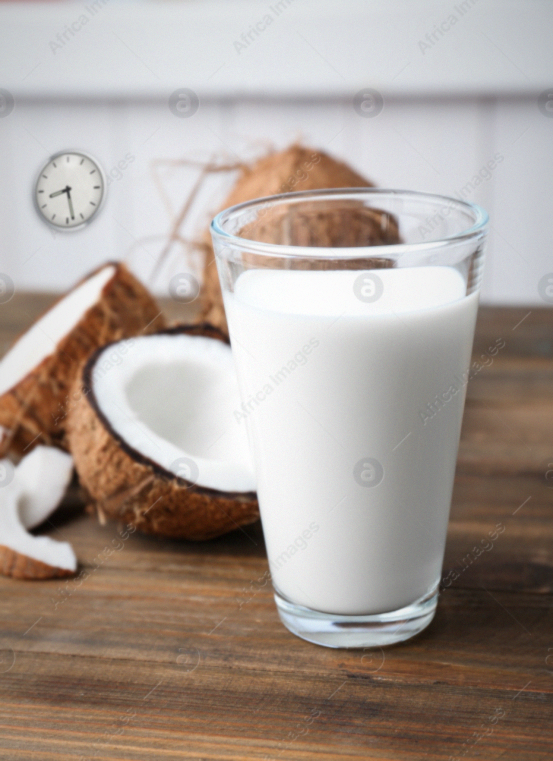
8:28
